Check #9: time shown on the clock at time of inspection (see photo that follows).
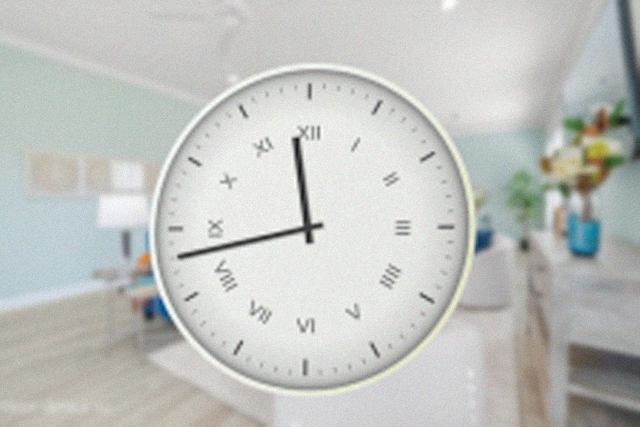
11:43
